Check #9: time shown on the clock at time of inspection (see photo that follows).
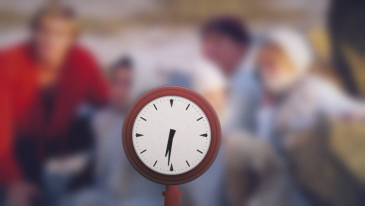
6:31
